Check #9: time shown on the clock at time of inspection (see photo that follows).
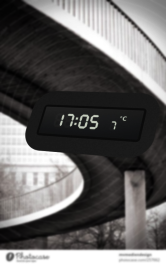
17:05
